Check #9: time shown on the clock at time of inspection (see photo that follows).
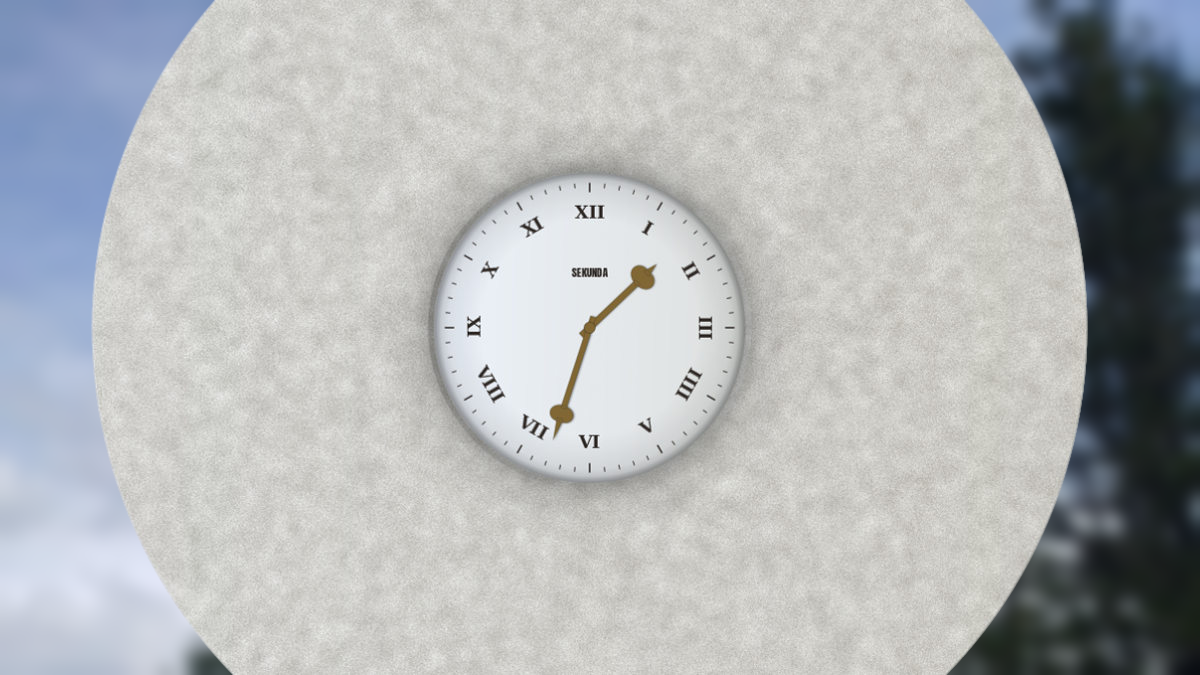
1:33
